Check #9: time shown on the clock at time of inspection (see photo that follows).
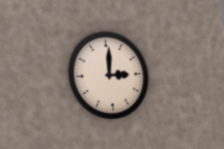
3:01
